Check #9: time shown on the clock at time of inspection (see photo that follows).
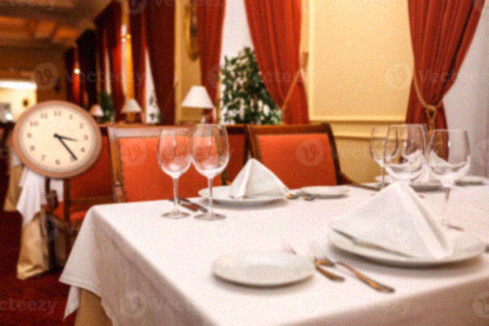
3:24
